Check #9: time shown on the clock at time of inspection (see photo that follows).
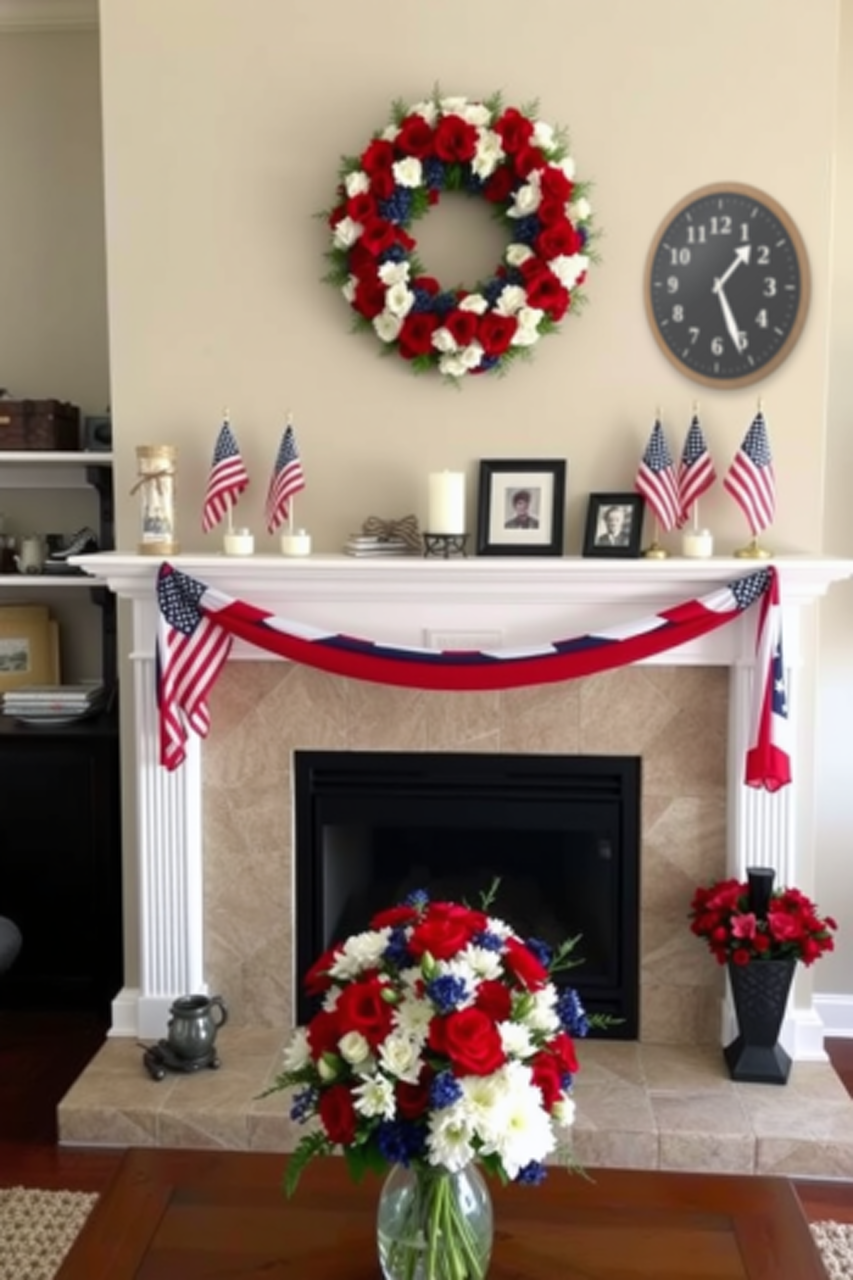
1:26
